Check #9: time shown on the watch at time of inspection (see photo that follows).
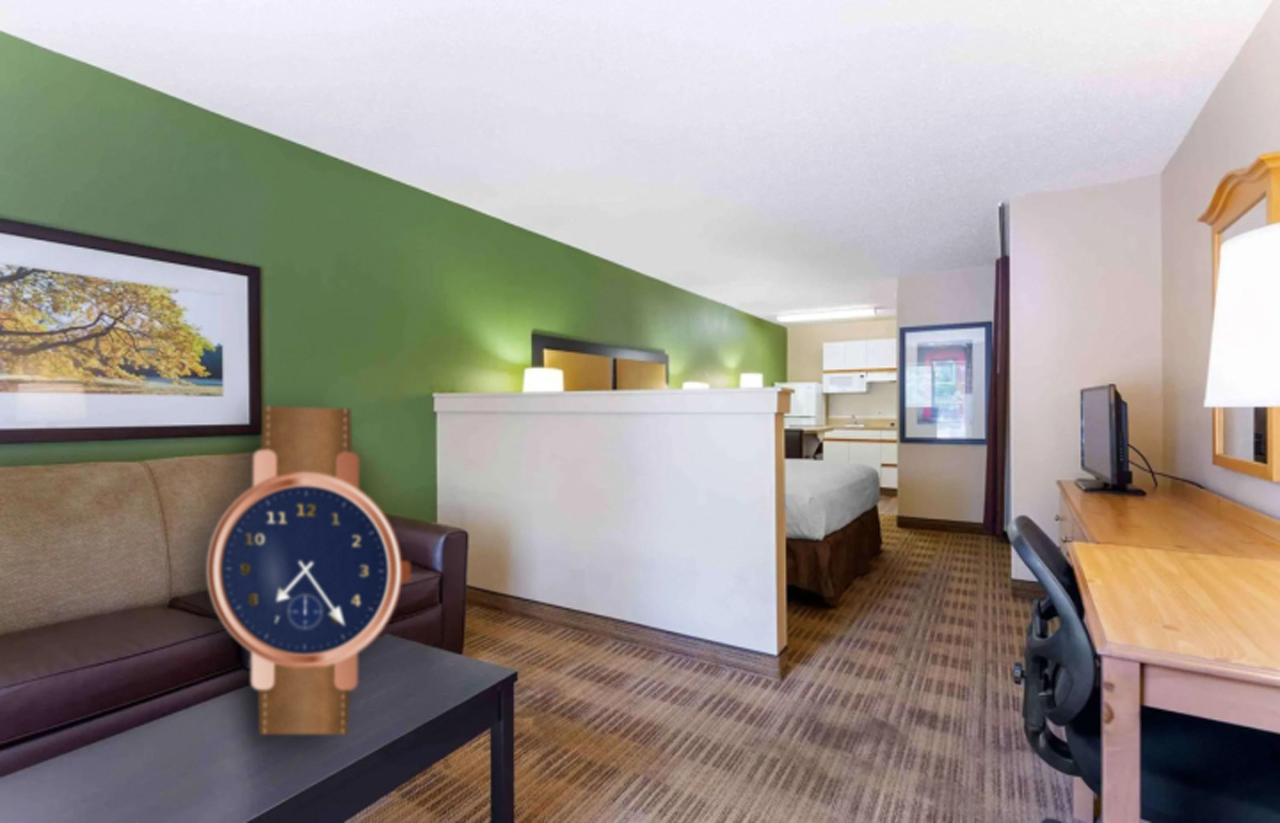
7:24
